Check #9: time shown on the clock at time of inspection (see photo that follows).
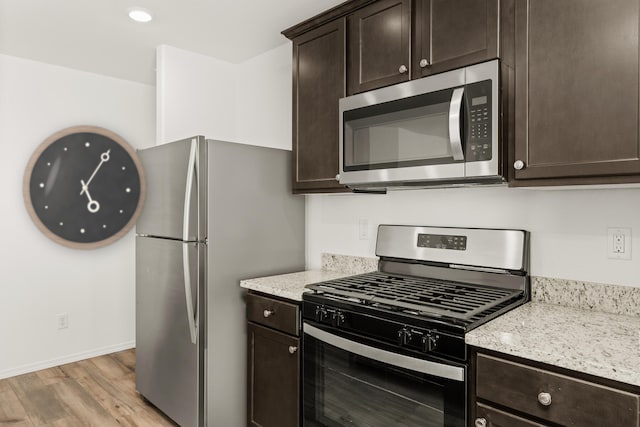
5:05
